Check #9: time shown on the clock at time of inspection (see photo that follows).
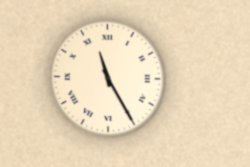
11:25
